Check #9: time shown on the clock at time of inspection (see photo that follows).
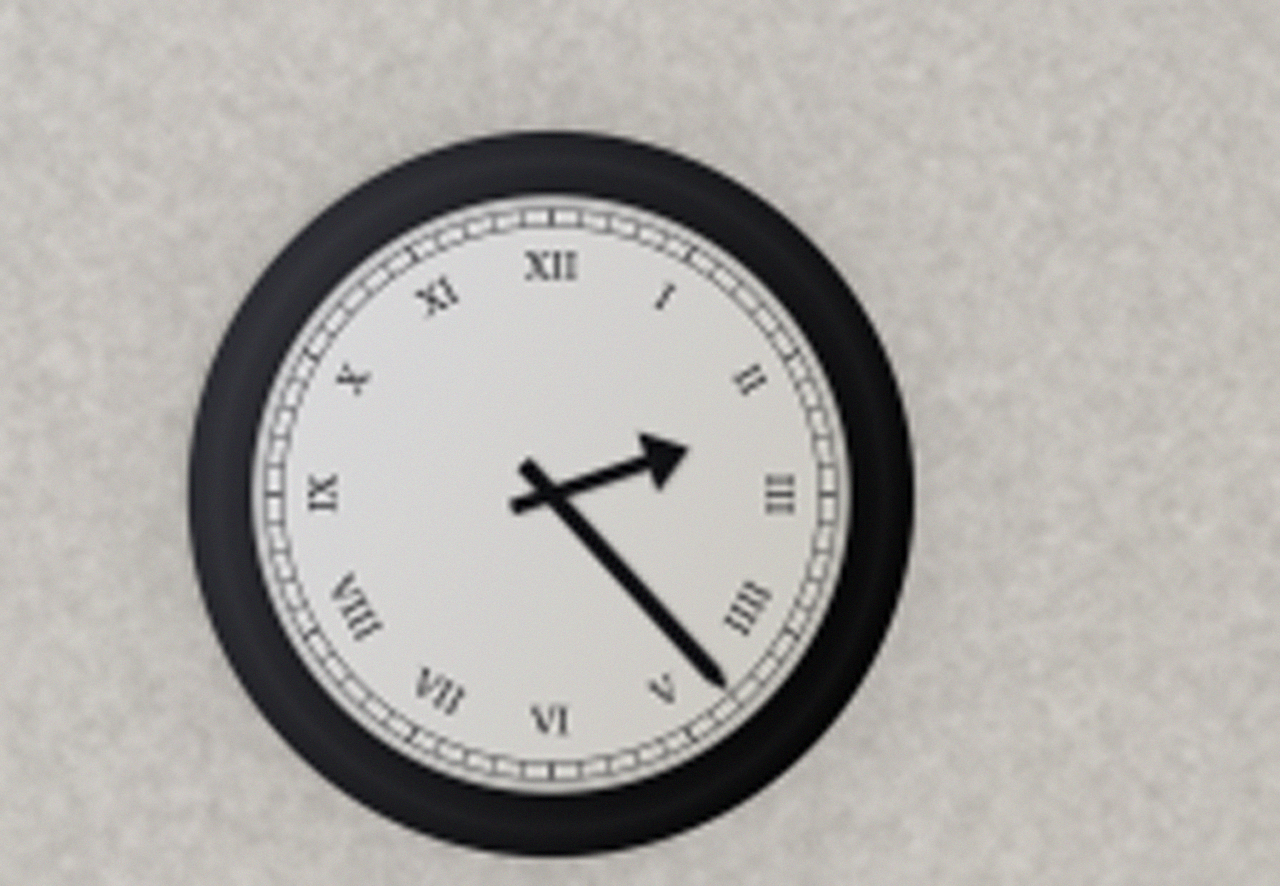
2:23
